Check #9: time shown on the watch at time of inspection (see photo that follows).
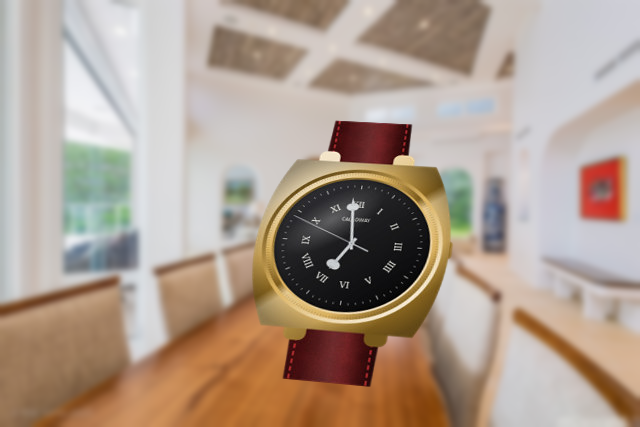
6:58:49
